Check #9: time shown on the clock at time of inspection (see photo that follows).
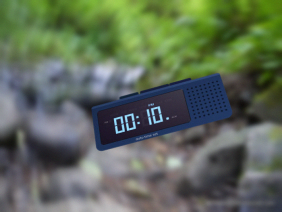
0:10
